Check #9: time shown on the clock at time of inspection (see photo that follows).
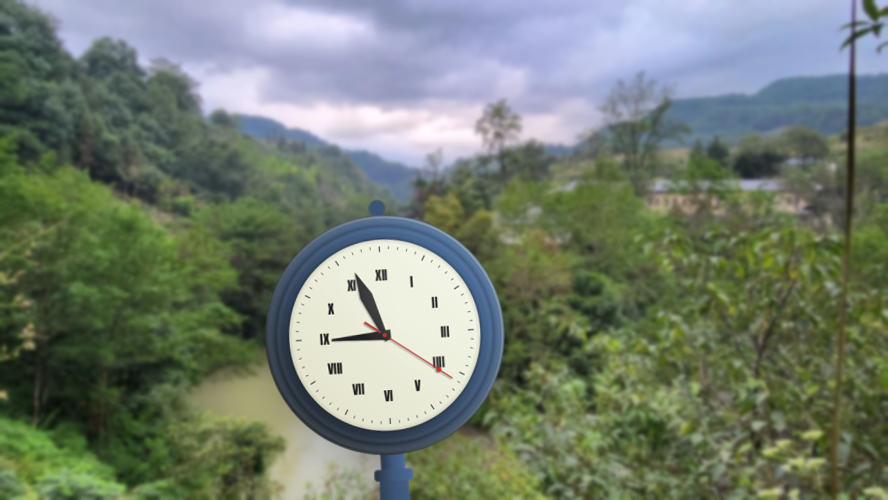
8:56:21
